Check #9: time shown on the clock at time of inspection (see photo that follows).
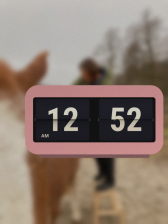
12:52
